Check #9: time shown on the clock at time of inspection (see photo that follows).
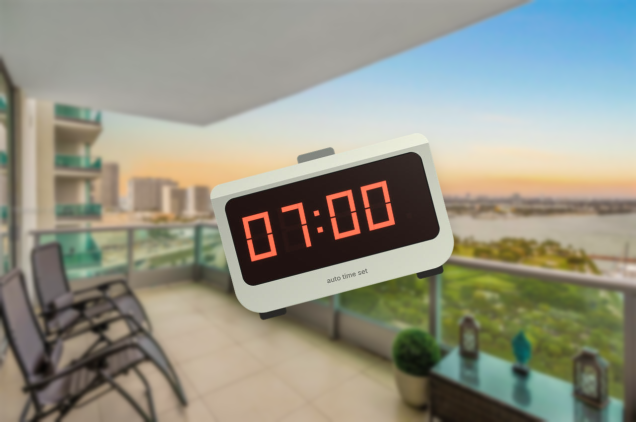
7:00
